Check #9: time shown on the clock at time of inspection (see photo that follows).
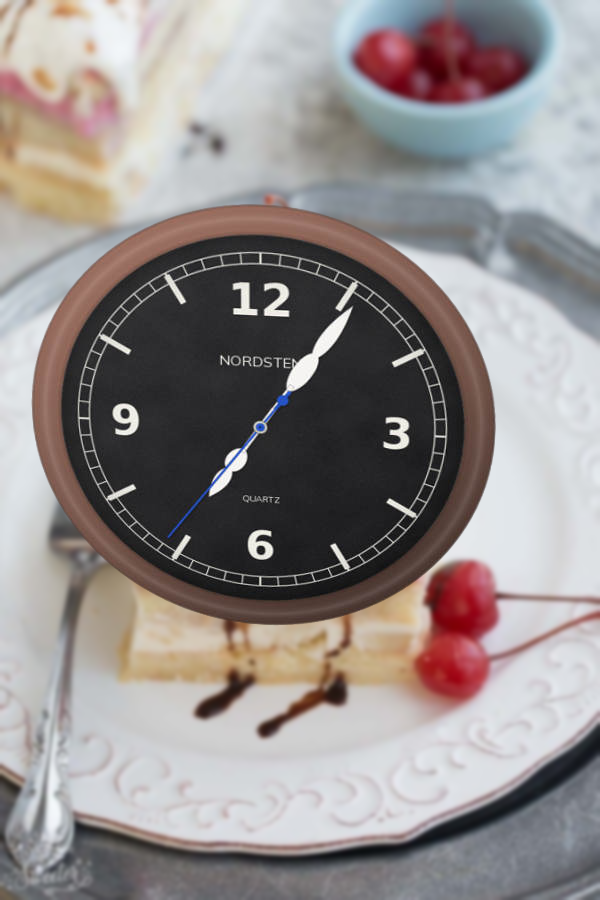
7:05:36
